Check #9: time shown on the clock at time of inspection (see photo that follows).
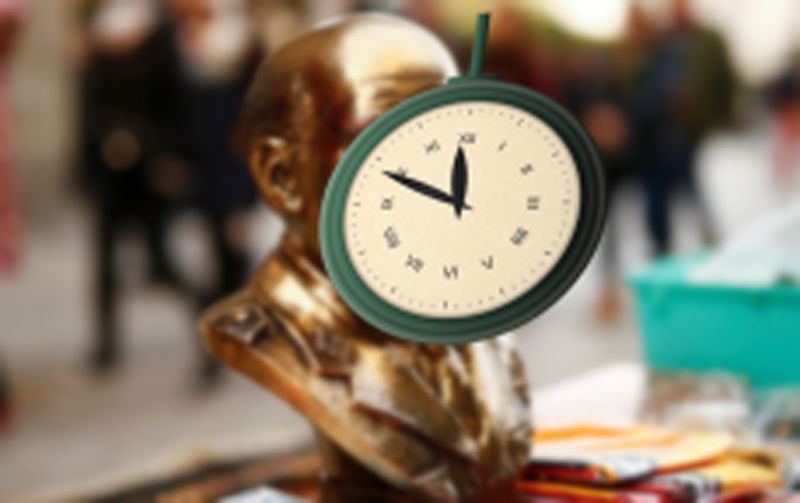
11:49
